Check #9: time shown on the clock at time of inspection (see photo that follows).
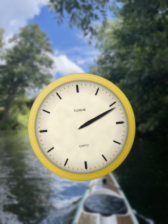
2:11
